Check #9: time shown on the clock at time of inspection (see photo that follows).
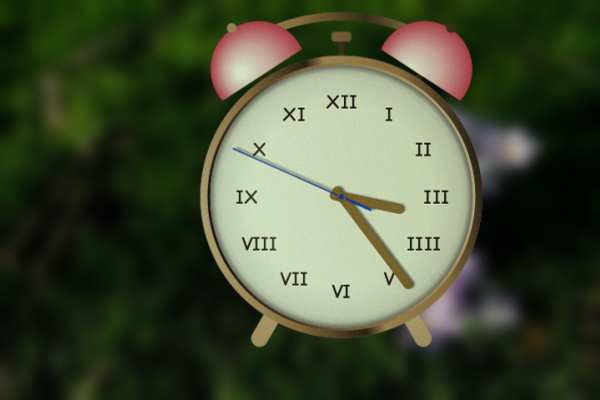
3:23:49
